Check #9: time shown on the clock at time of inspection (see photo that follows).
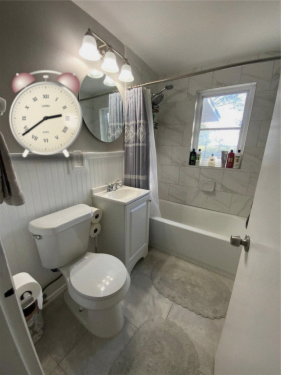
2:39
